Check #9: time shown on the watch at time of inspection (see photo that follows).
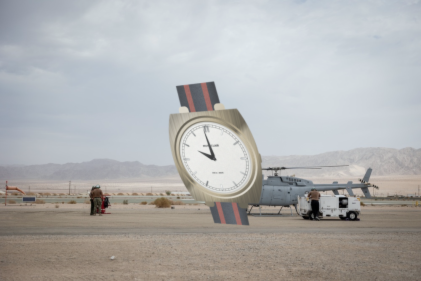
9:59
